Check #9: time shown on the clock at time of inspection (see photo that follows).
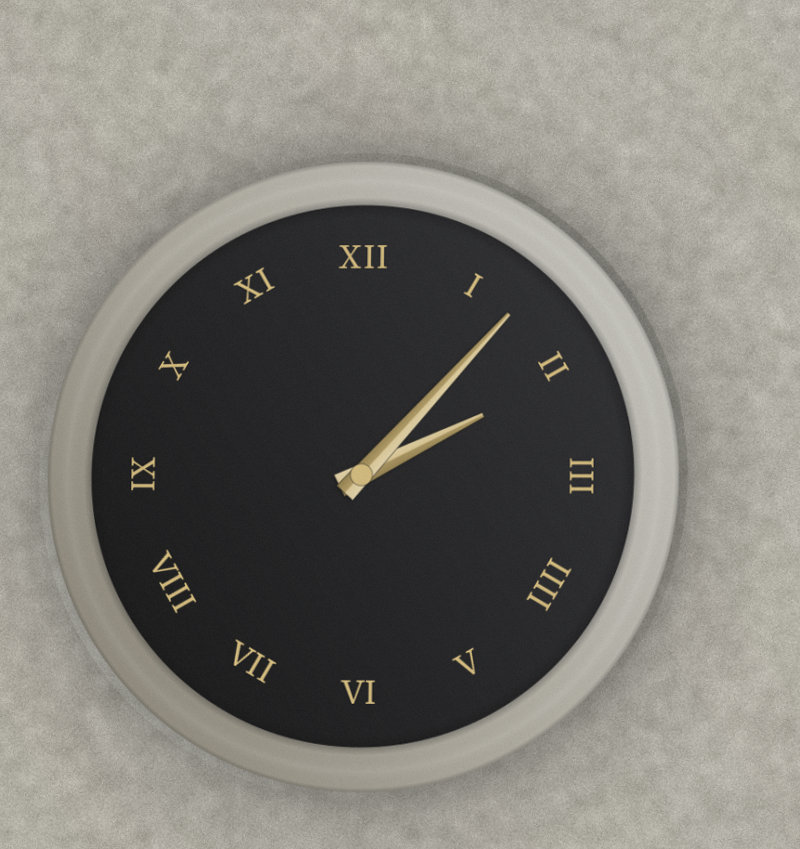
2:07
